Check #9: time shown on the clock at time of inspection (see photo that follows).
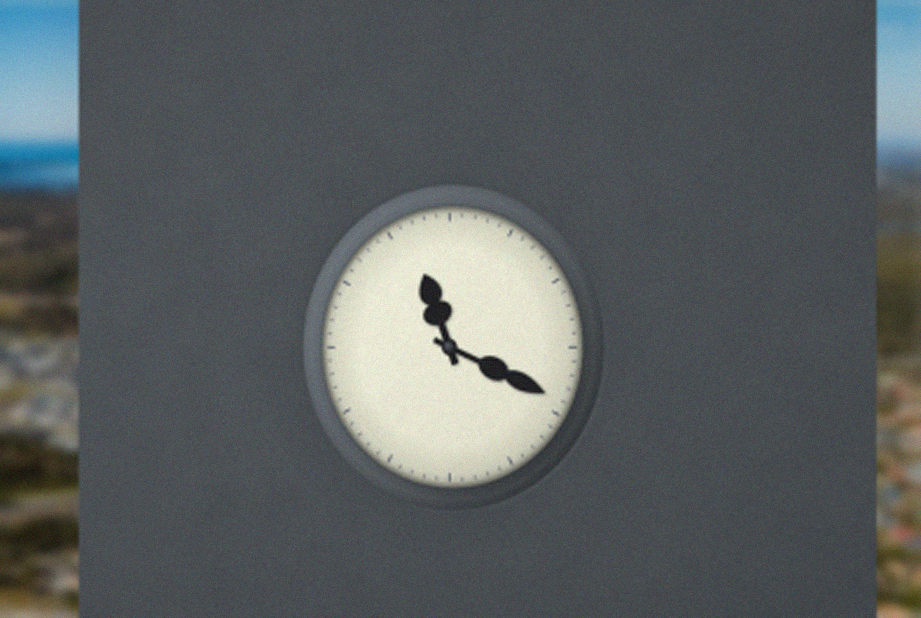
11:19
